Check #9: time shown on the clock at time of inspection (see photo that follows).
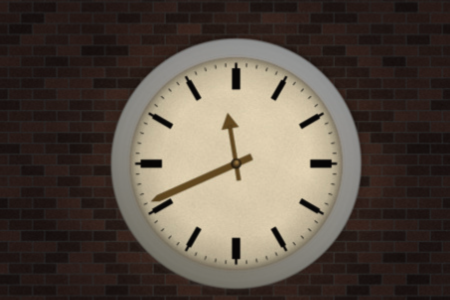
11:41
